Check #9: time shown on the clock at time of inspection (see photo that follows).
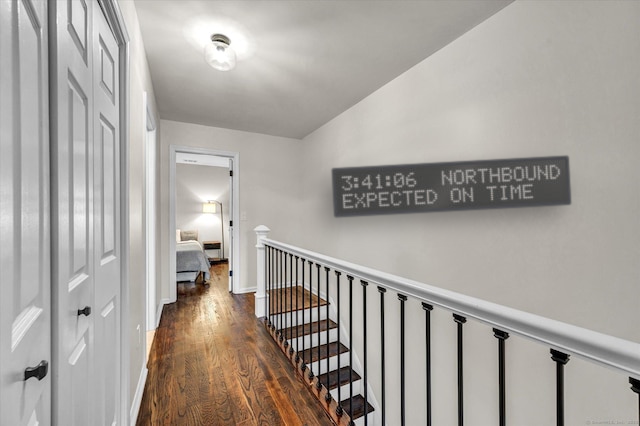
3:41:06
